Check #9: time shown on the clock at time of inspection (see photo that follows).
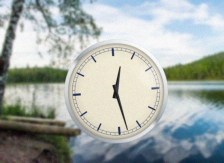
12:28
